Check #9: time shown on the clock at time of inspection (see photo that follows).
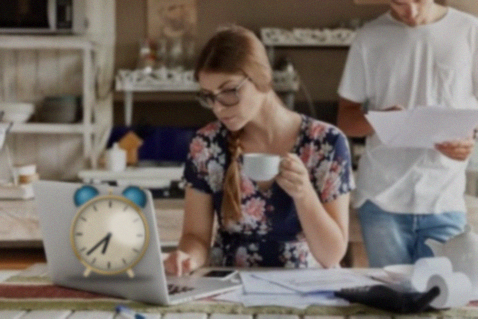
6:38
